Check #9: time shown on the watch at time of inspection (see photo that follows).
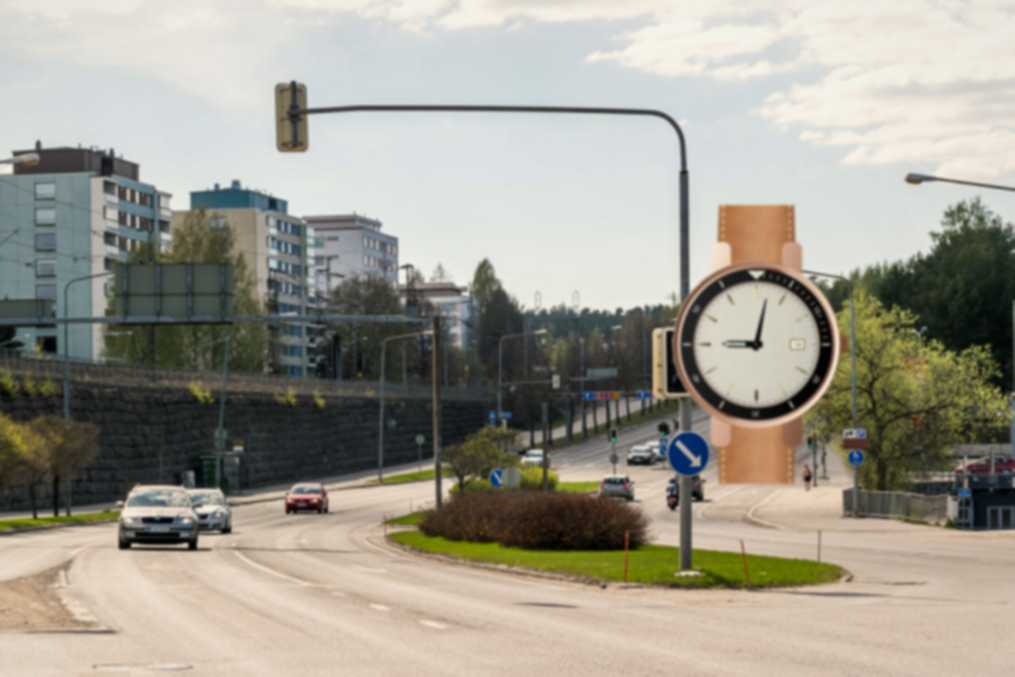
9:02
